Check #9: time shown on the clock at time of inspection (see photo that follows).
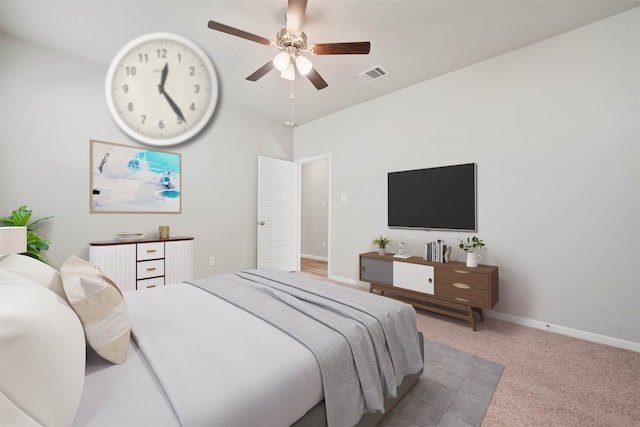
12:24
